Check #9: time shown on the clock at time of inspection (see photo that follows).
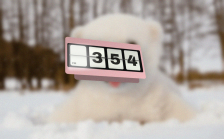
3:54
